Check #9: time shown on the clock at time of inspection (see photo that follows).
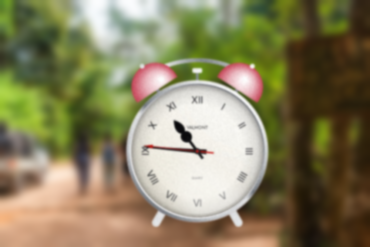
10:45:46
